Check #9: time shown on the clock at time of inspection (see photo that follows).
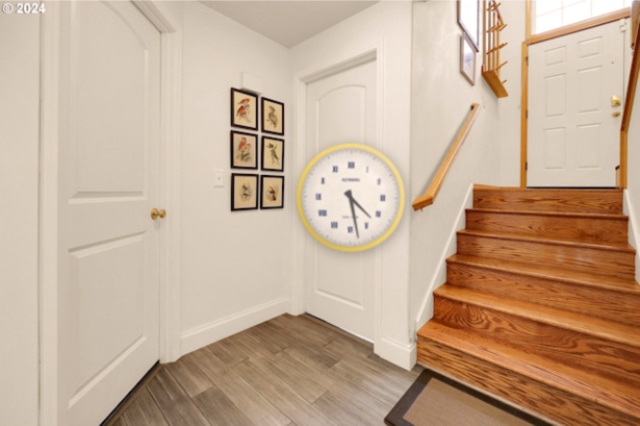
4:28
